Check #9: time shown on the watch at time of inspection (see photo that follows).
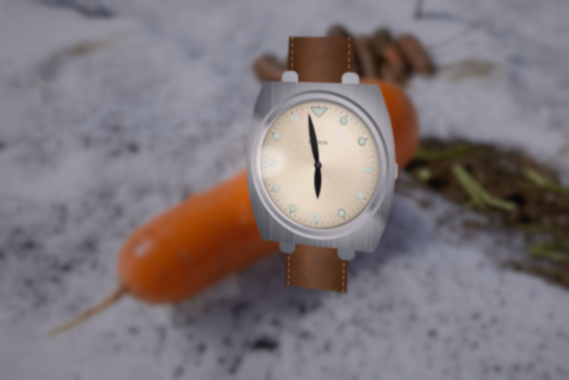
5:58
